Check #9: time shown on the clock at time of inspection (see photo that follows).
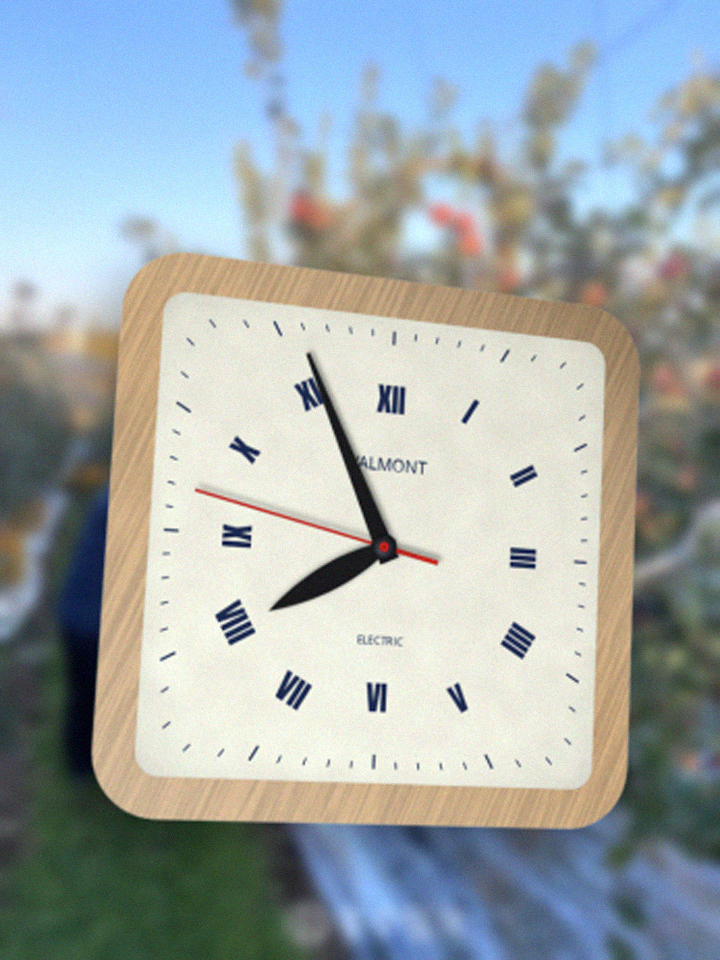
7:55:47
